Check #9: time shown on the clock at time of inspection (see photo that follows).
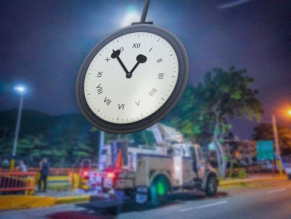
12:53
